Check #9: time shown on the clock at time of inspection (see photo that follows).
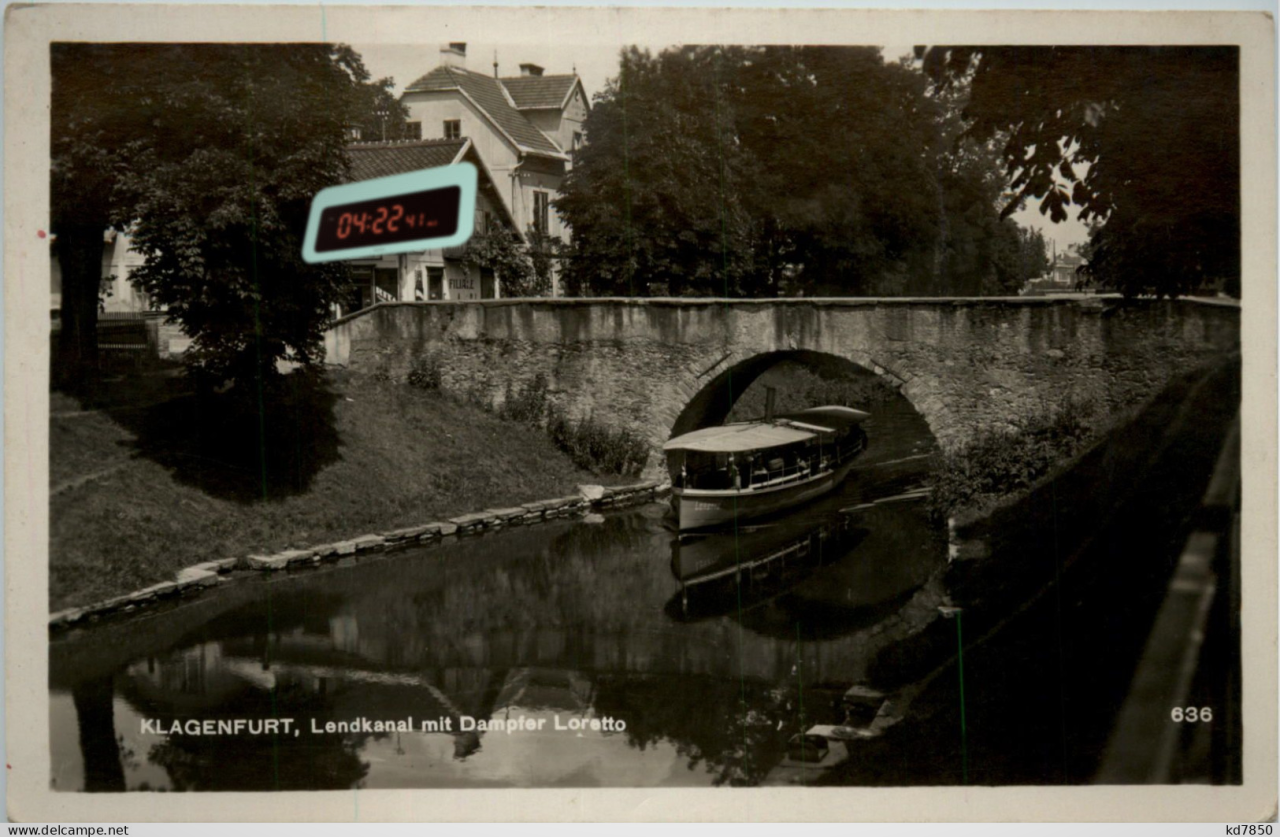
4:22:41
